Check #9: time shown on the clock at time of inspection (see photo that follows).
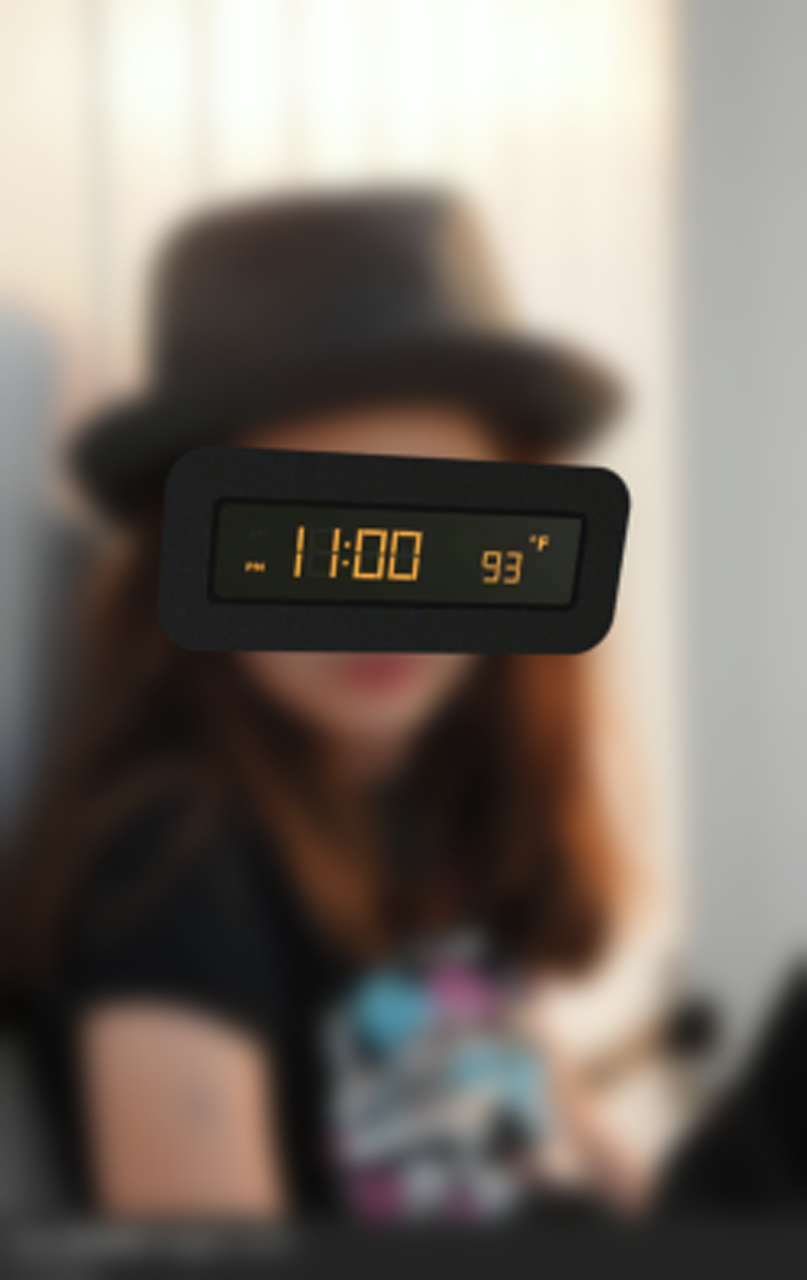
11:00
